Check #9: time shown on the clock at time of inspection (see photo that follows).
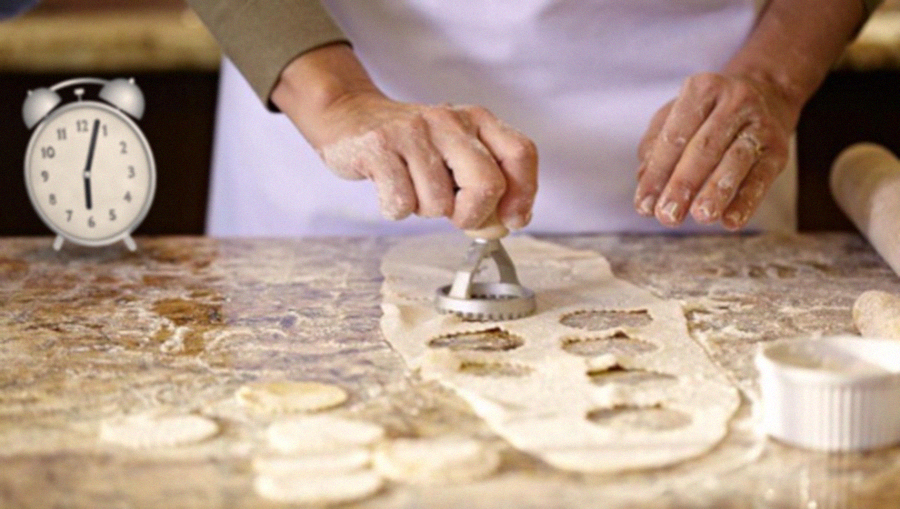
6:03
